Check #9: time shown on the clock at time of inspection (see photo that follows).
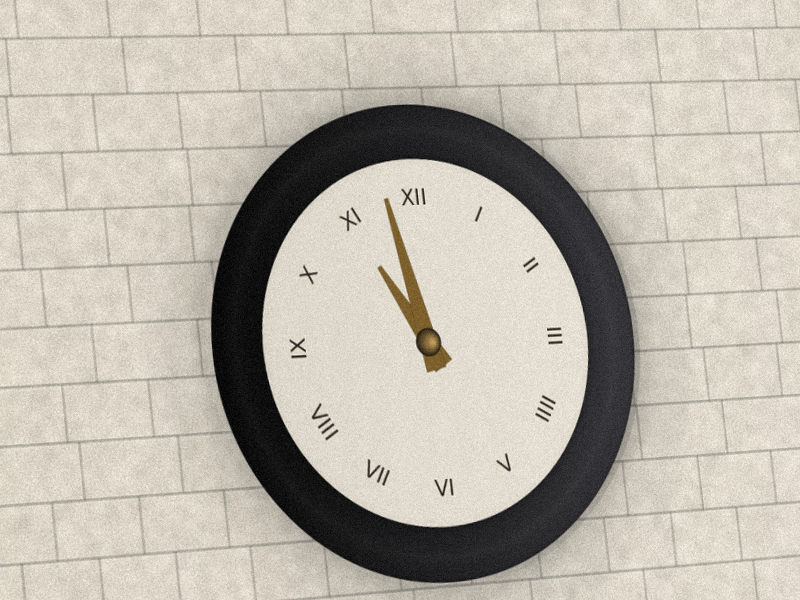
10:58
